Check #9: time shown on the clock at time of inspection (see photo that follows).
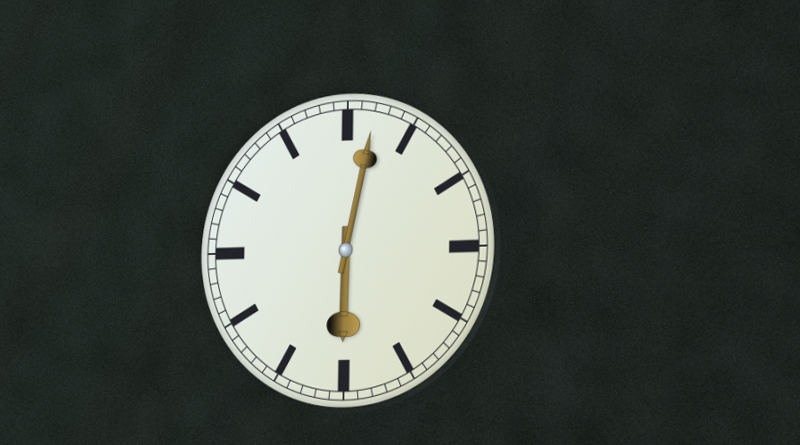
6:02
